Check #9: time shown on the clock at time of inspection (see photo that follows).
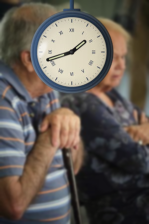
1:42
